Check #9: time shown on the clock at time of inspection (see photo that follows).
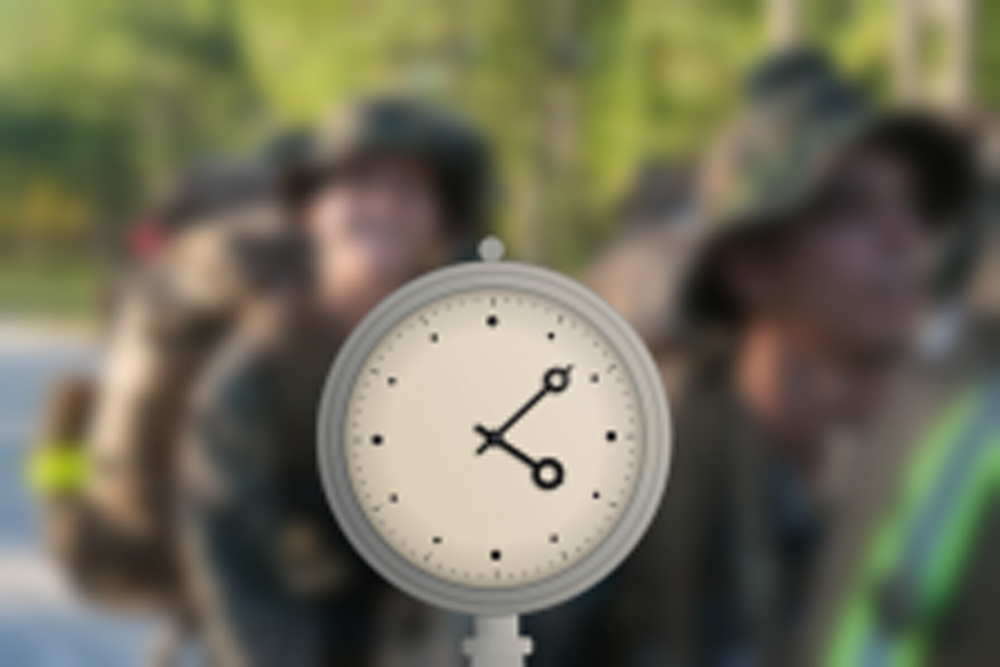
4:08
